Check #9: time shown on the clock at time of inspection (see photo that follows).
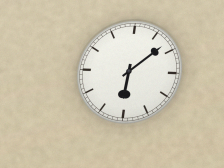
6:08
